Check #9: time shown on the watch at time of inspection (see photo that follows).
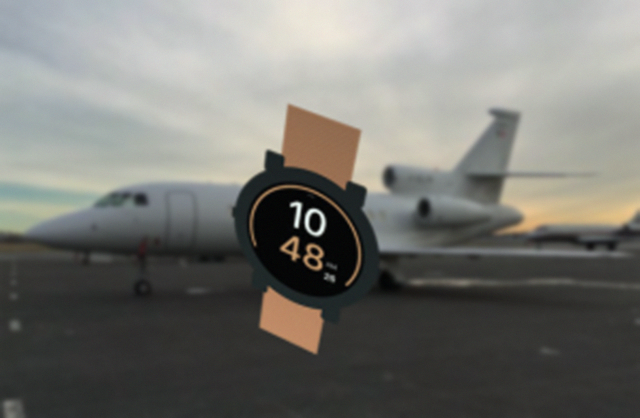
10:48
